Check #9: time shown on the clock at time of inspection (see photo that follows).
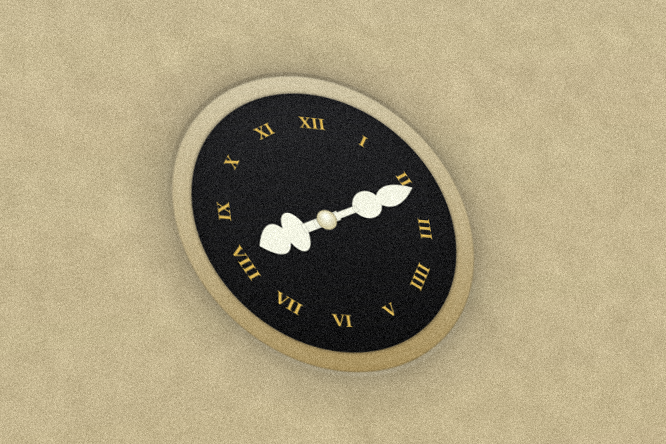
8:11
